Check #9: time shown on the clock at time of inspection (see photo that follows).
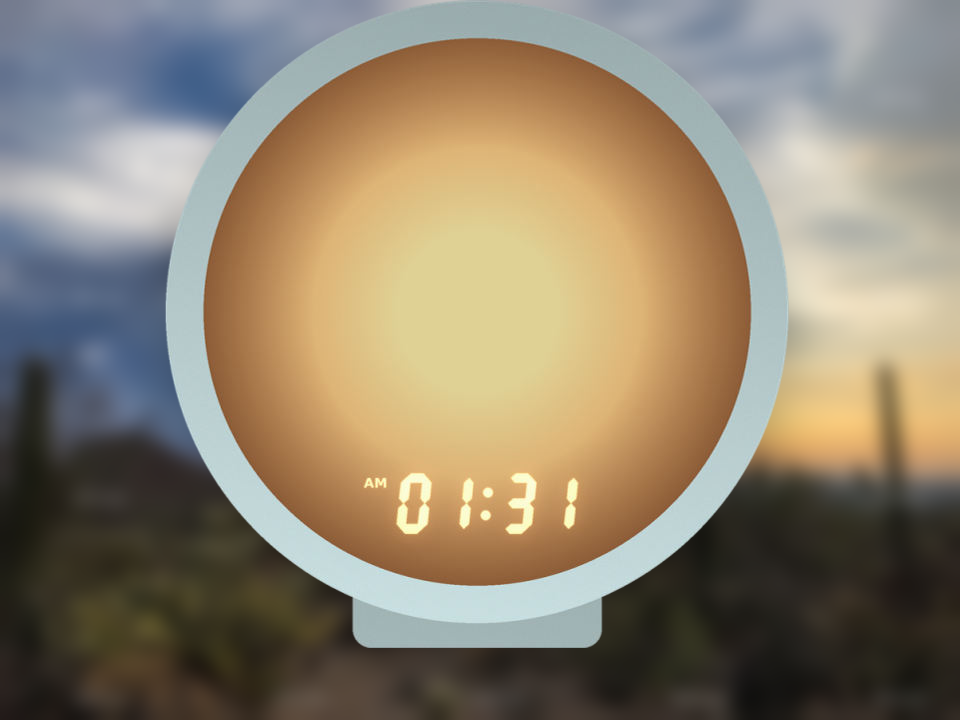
1:31
